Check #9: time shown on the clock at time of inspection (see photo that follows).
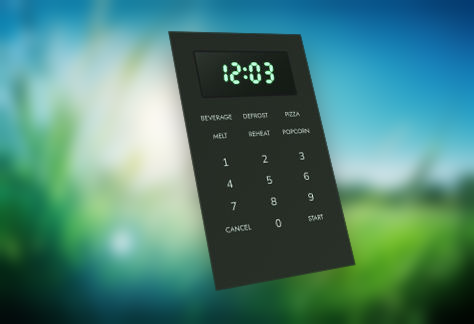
12:03
